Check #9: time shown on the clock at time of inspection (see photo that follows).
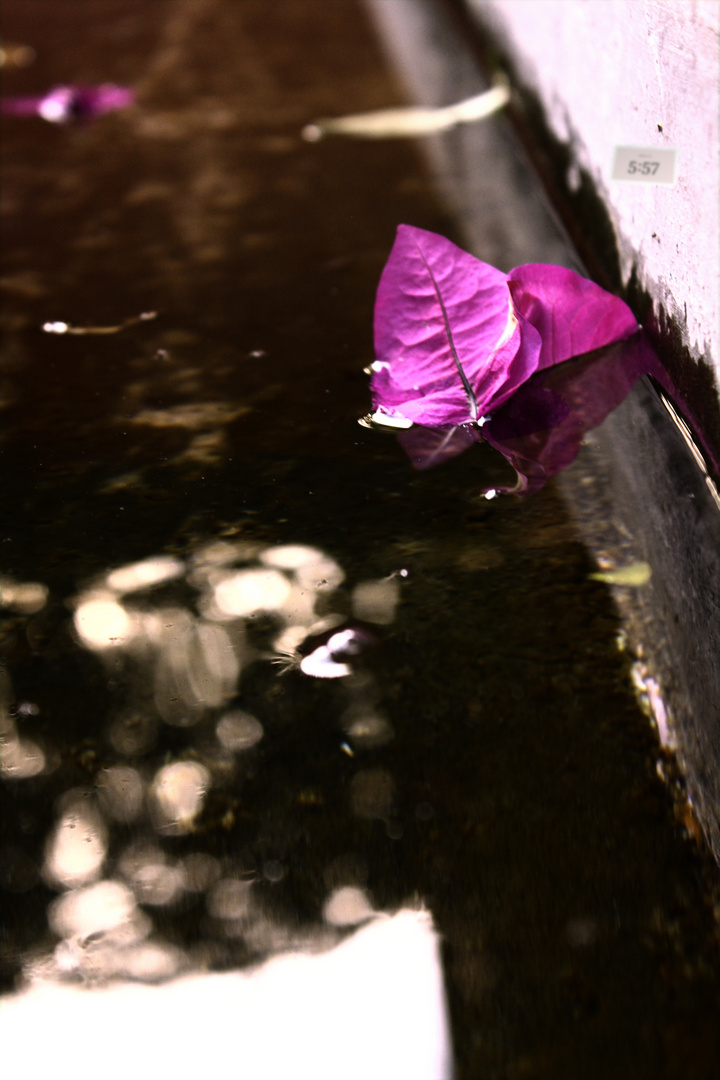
5:57
